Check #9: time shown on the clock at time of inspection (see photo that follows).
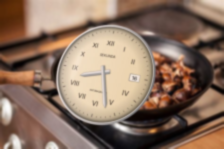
8:27
